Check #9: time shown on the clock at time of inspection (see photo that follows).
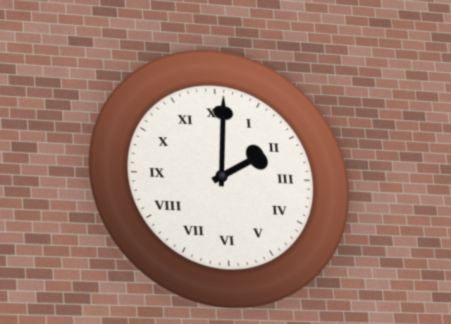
2:01
